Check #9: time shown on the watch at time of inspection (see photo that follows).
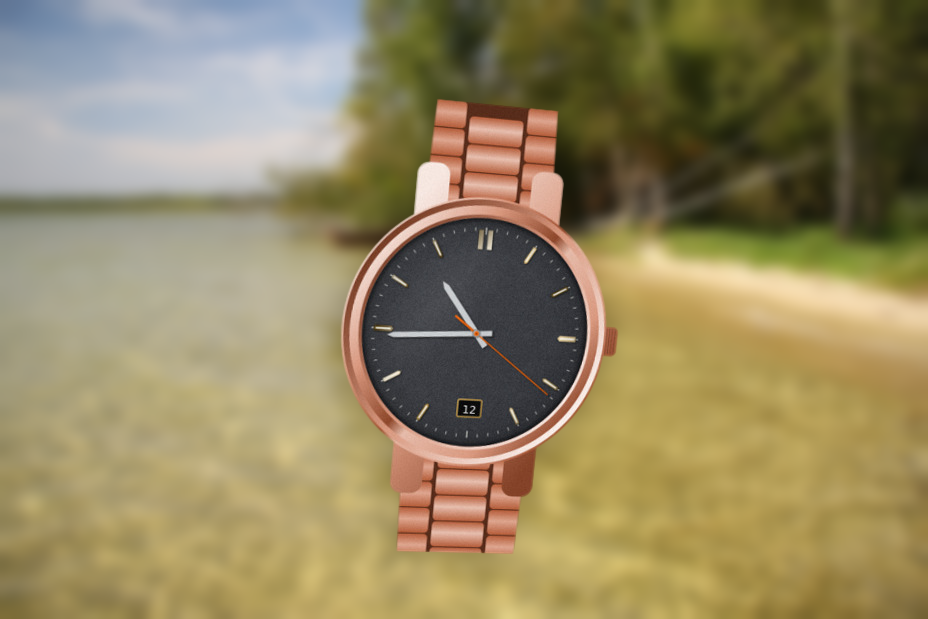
10:44:21
